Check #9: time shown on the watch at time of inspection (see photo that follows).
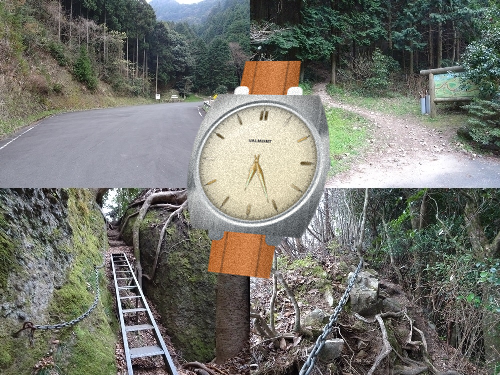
6:26
